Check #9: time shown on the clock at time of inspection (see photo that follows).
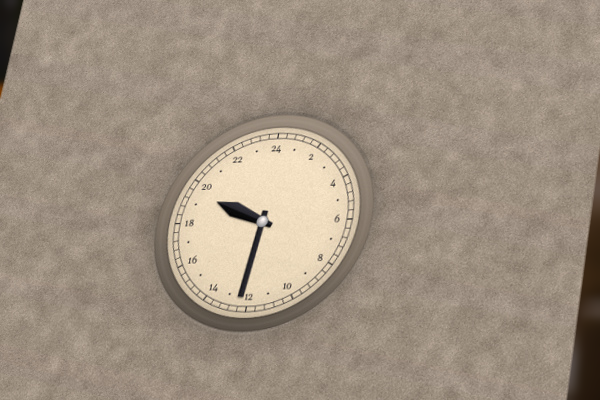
19:31
